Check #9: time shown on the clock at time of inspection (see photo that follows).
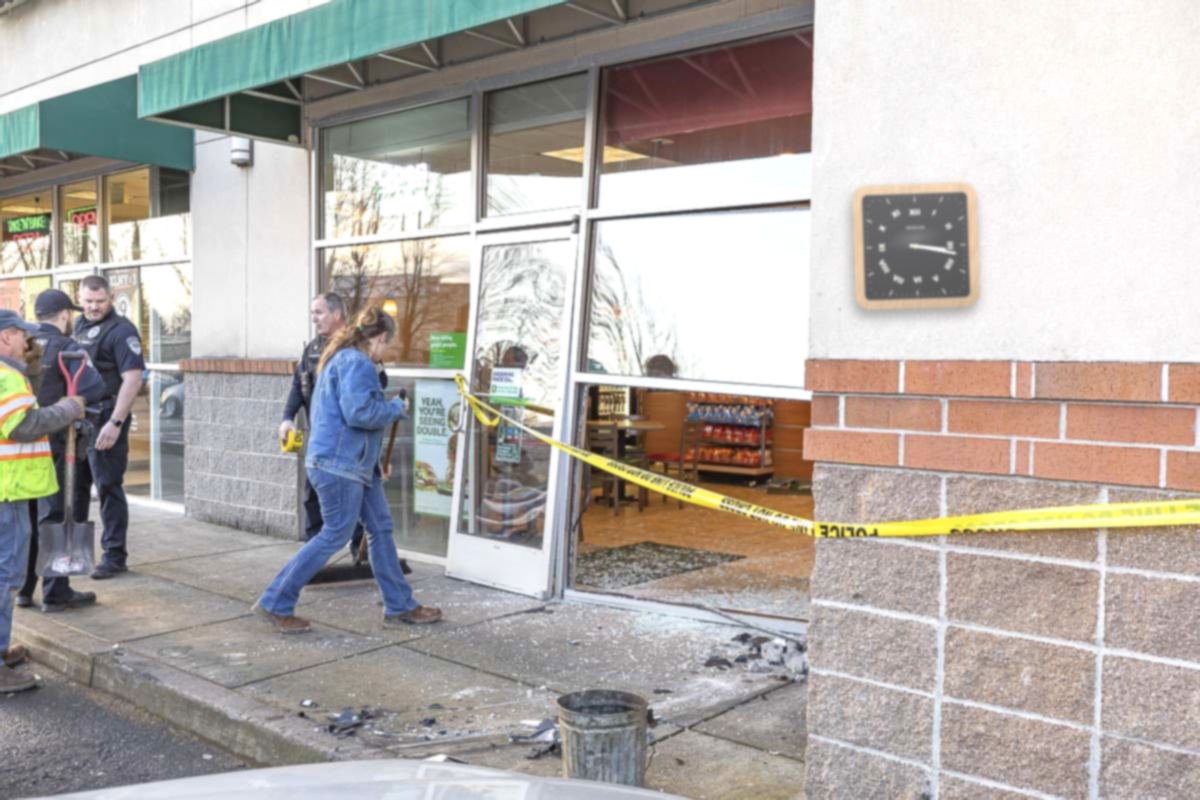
3:17
